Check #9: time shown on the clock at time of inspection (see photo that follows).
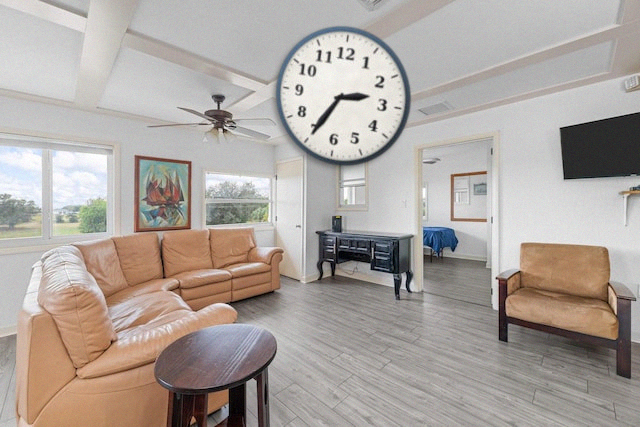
2:35
